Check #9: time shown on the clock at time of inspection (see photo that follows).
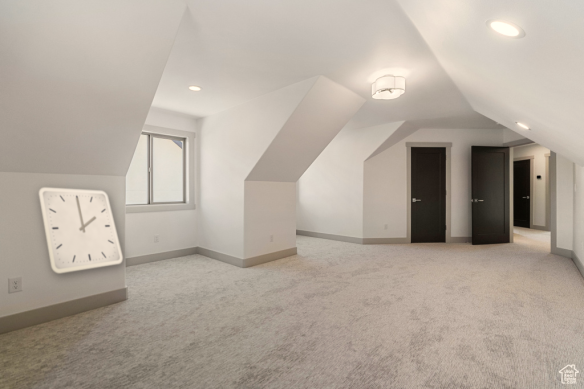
2:00
